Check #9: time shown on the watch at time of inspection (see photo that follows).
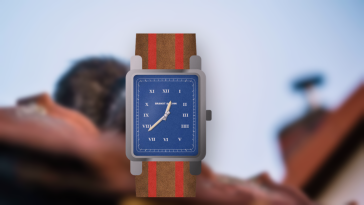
12:38
